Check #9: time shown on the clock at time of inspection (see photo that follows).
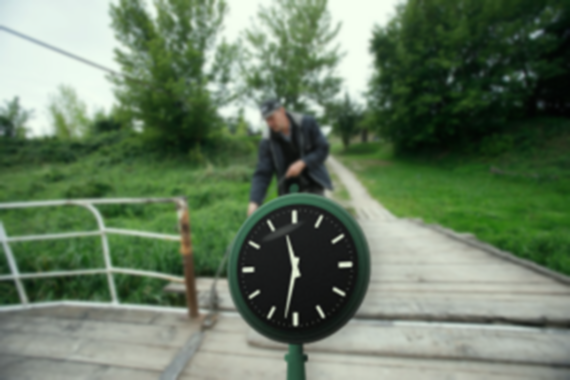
11:32
